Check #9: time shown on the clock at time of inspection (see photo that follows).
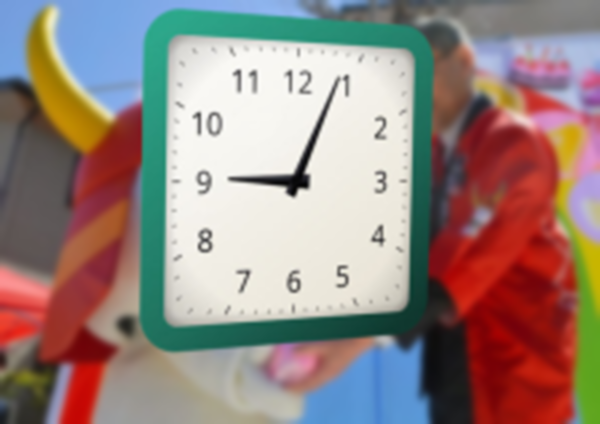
9:04
